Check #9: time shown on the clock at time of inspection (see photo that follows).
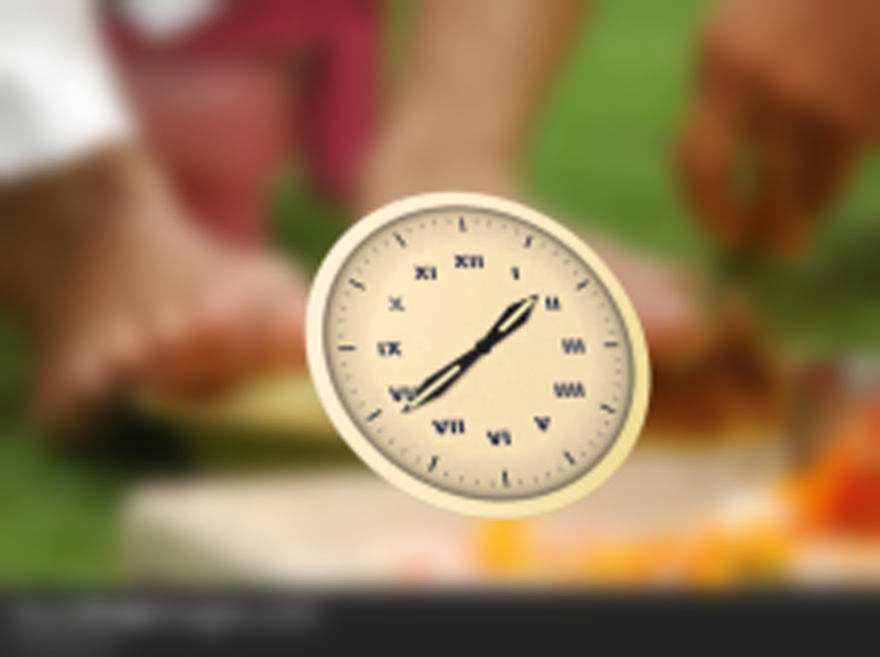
1:39
